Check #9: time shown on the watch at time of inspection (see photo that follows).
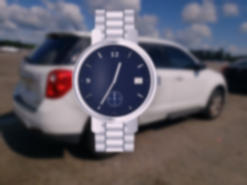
12:35
